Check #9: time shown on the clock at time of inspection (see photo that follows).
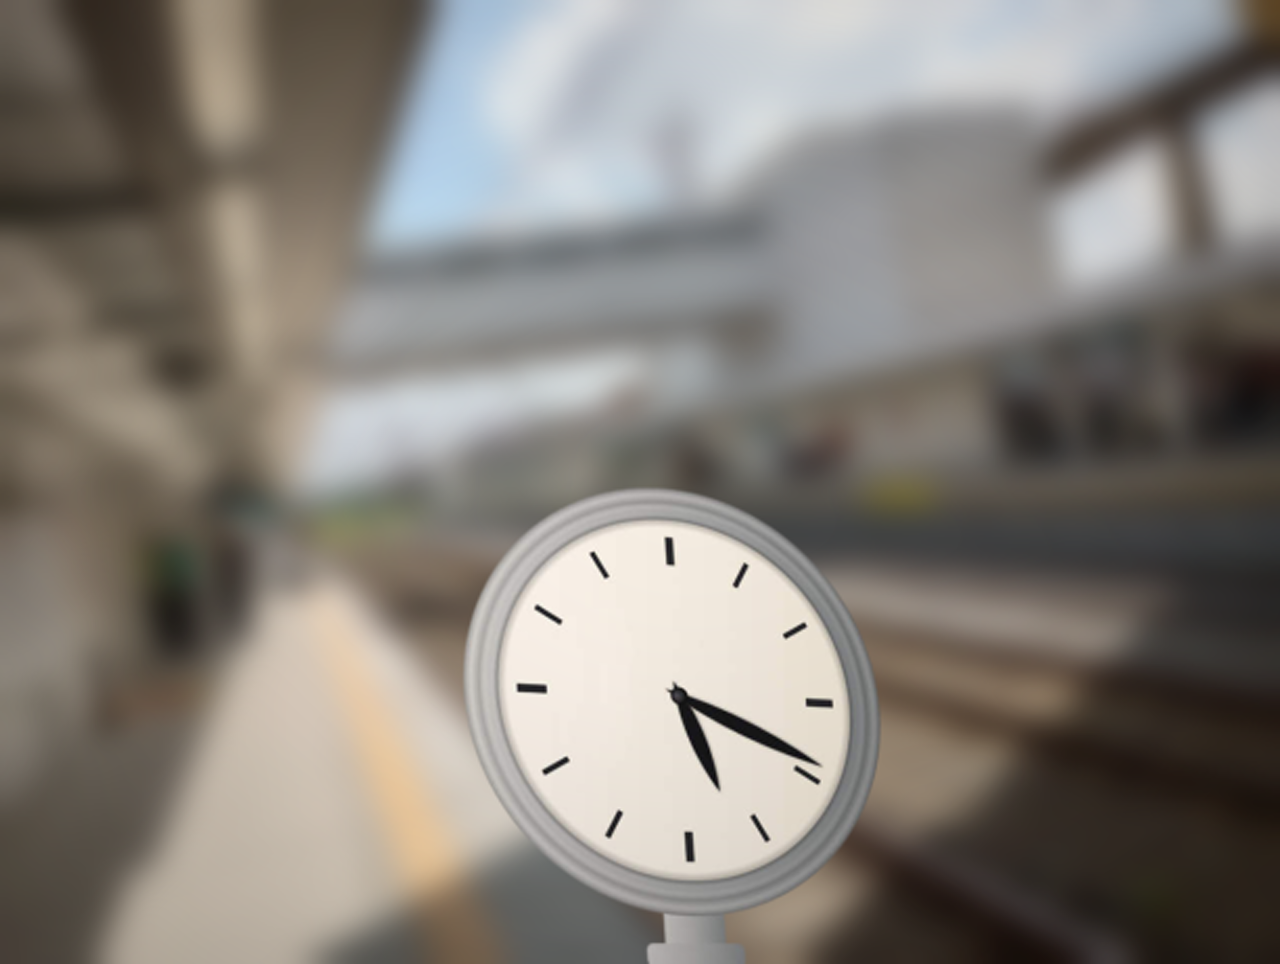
5:19
